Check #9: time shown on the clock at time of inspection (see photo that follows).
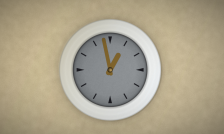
12:58
